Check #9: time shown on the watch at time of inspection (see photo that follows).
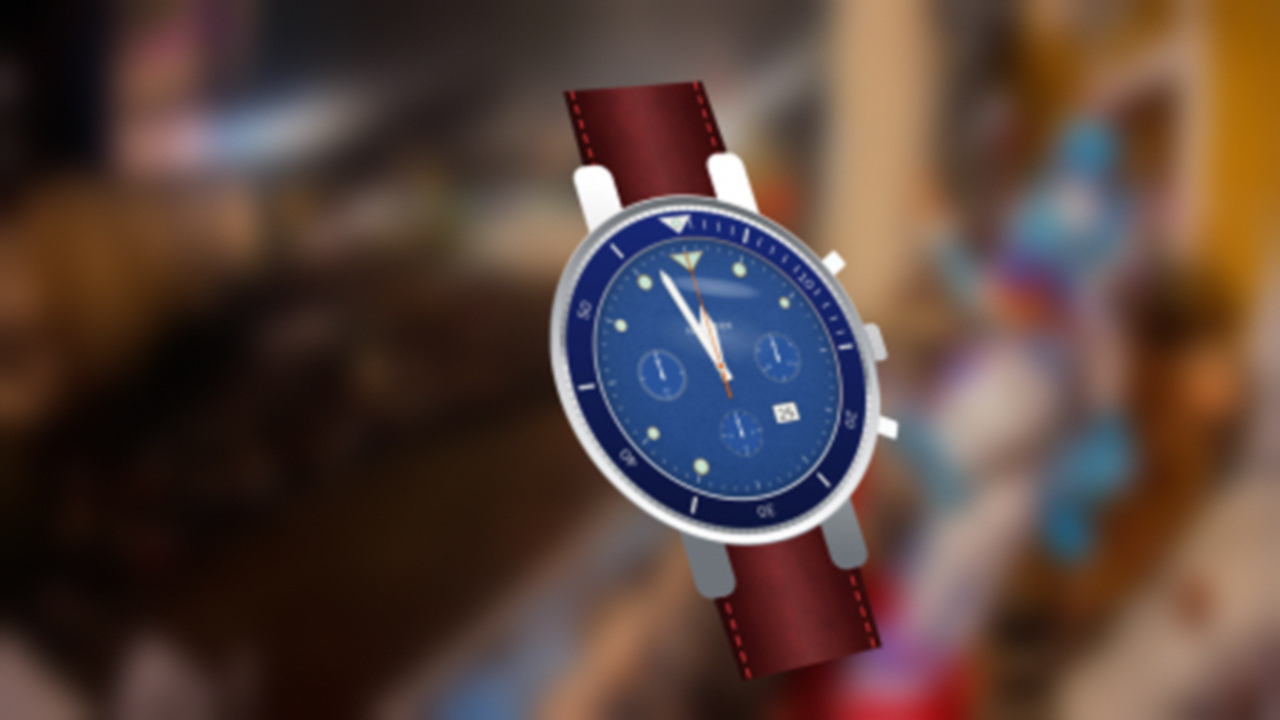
11:57
